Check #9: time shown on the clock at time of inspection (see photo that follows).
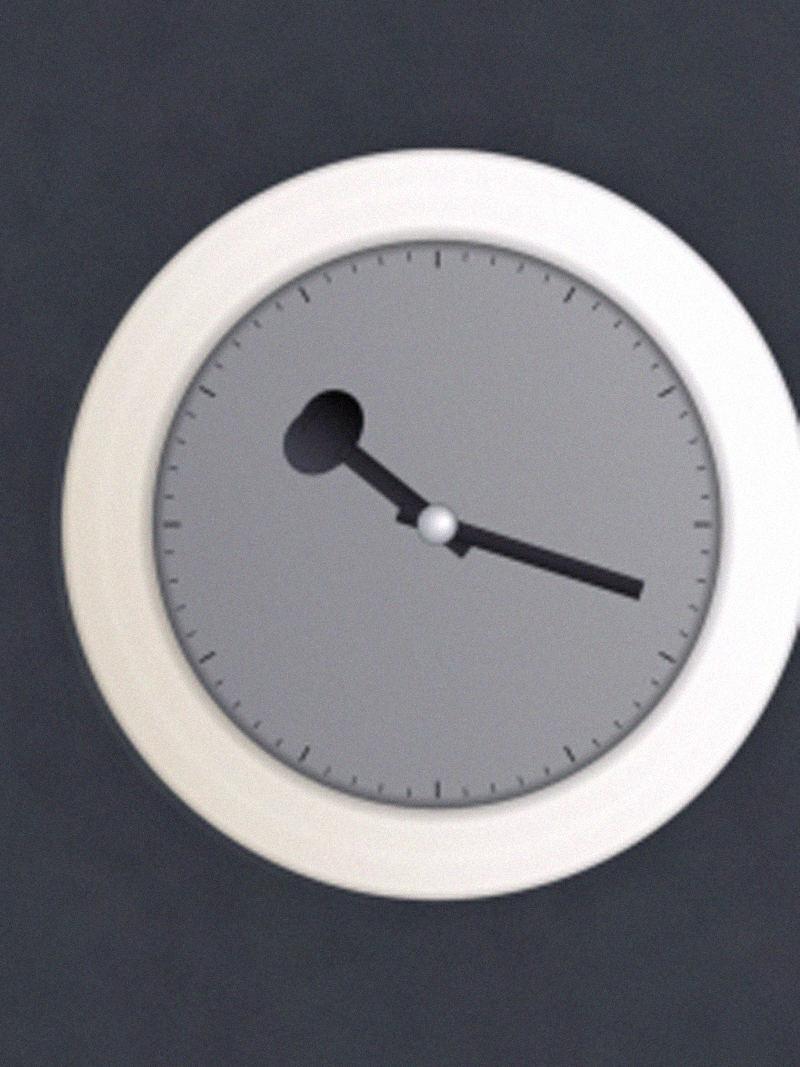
10:18
